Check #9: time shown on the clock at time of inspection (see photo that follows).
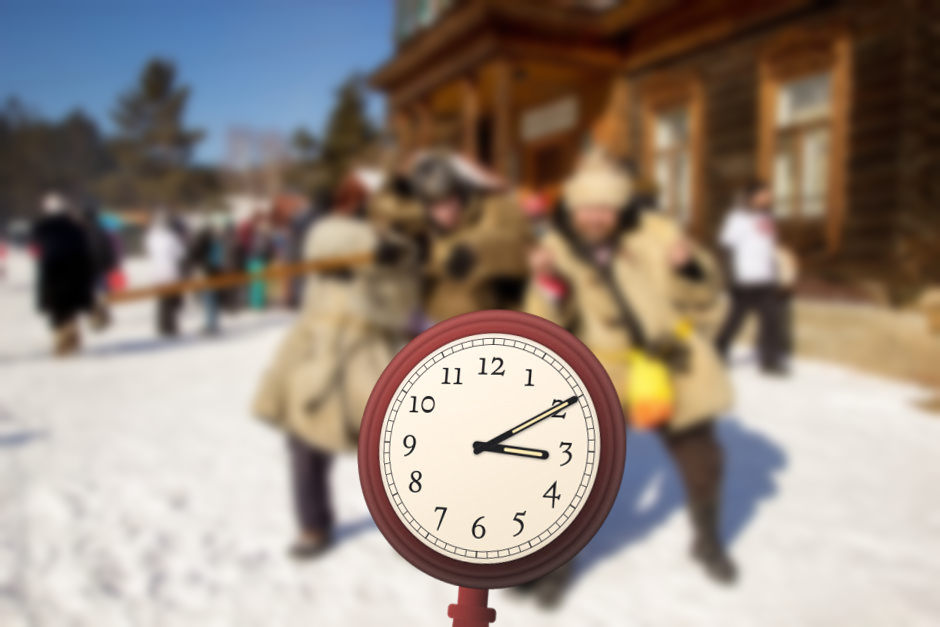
3:10
